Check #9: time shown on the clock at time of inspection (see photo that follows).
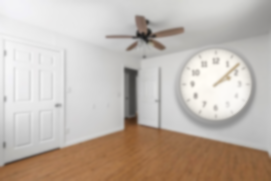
2:08
